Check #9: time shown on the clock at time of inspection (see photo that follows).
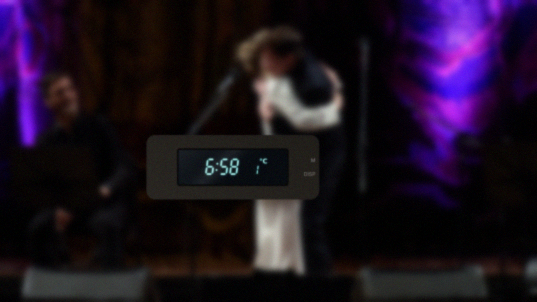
6:58
